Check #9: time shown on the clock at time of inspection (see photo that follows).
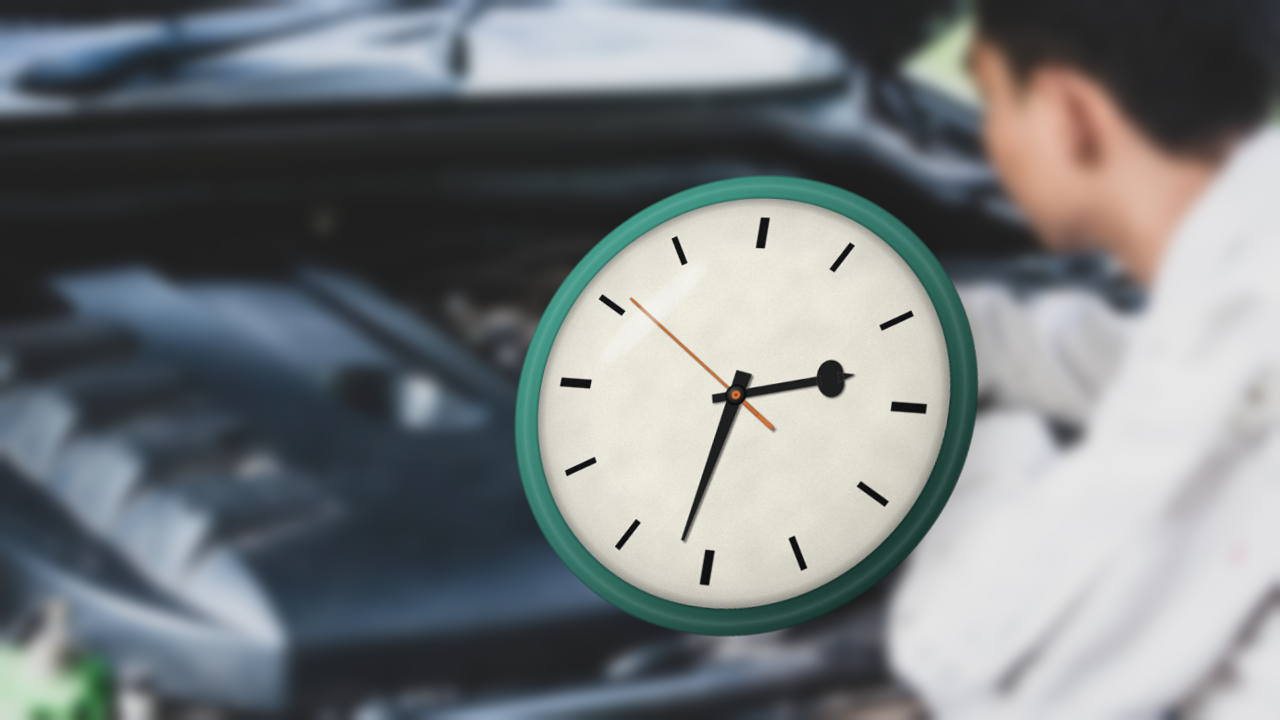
2:31:51
